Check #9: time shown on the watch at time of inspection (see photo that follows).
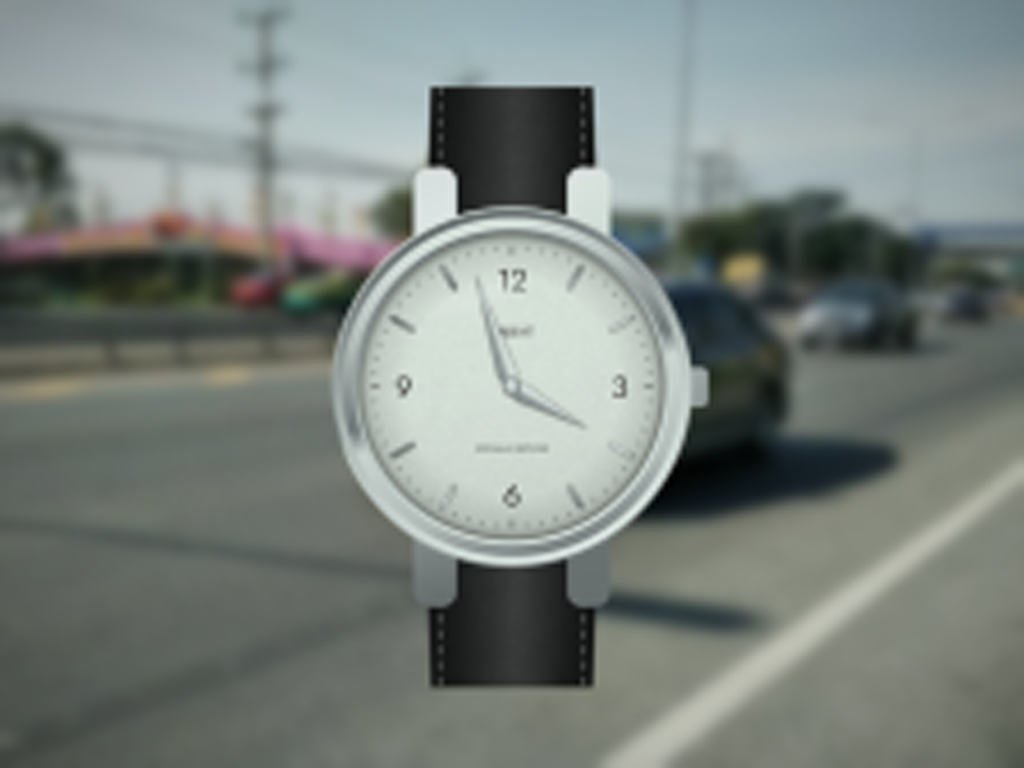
3:57
